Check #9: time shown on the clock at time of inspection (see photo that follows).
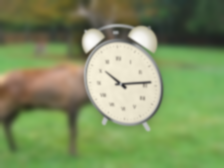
10:14
